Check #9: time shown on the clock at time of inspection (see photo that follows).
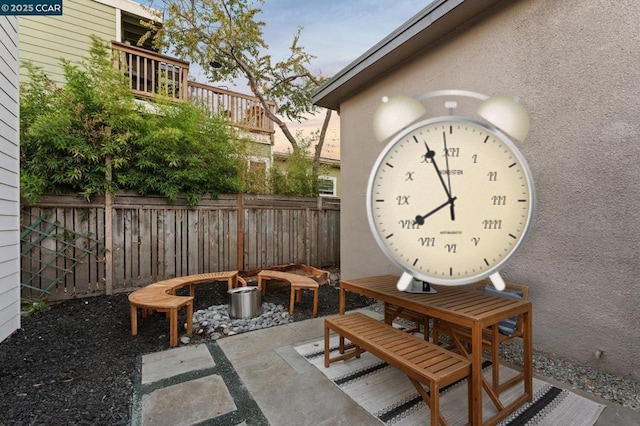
7:55:59
